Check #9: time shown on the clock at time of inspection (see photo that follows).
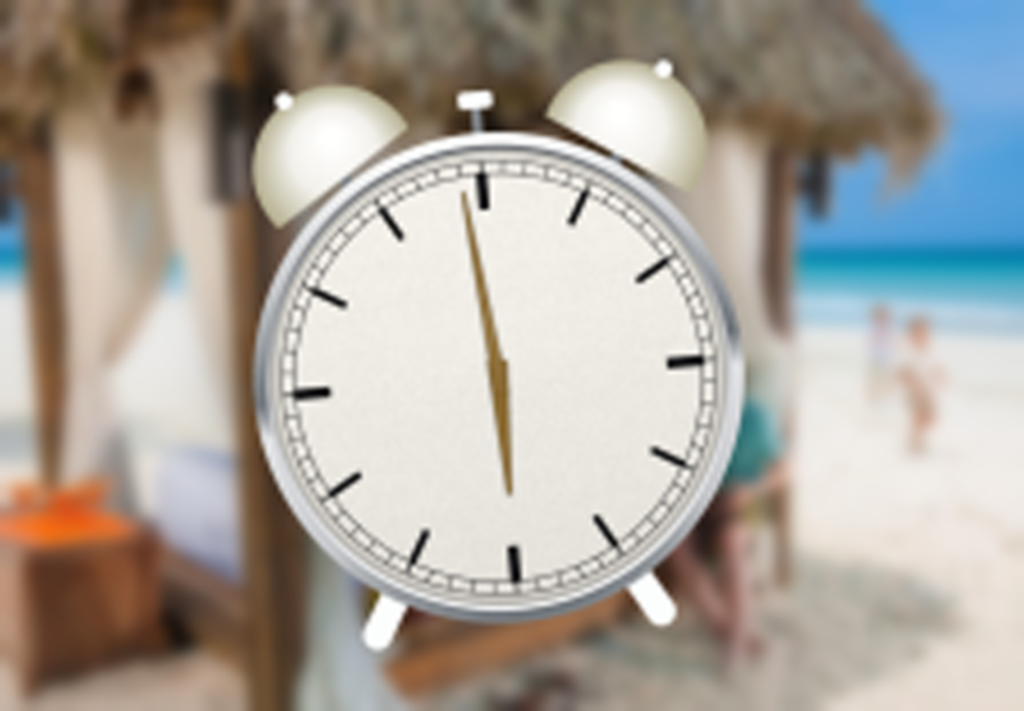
5:59
